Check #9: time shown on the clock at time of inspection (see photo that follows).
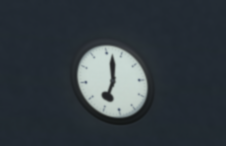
7:02
